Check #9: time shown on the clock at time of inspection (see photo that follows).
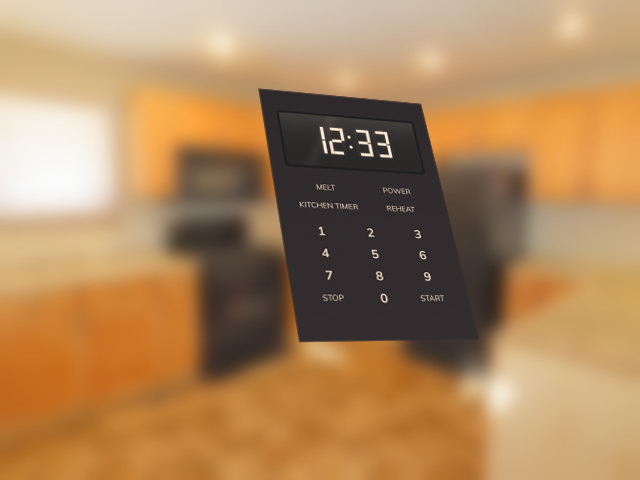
12:33
